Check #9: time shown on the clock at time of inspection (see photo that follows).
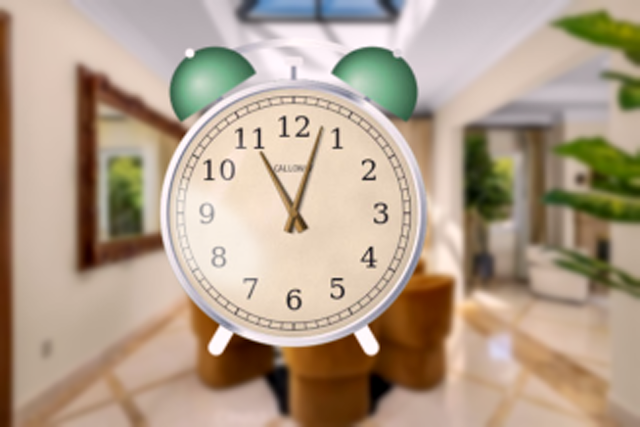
11:03
